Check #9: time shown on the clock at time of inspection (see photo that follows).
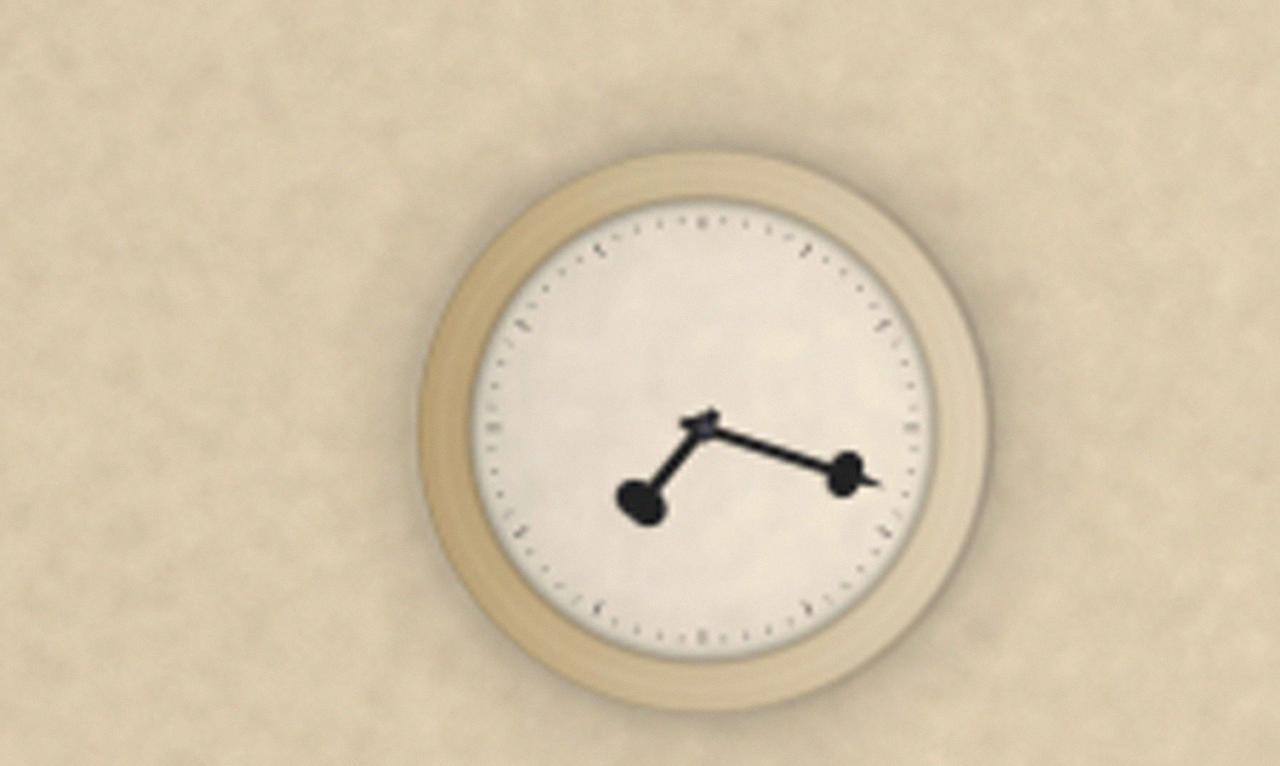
7:18
